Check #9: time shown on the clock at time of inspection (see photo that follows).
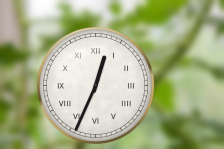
12:34
